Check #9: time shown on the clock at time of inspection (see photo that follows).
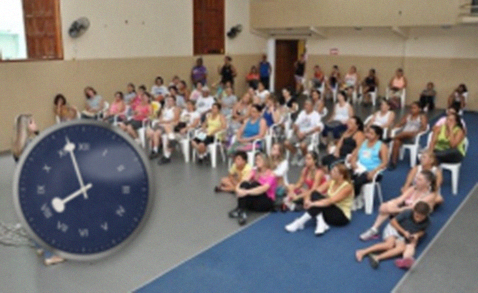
7:57
